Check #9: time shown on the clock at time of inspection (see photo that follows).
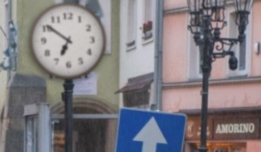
6:51
